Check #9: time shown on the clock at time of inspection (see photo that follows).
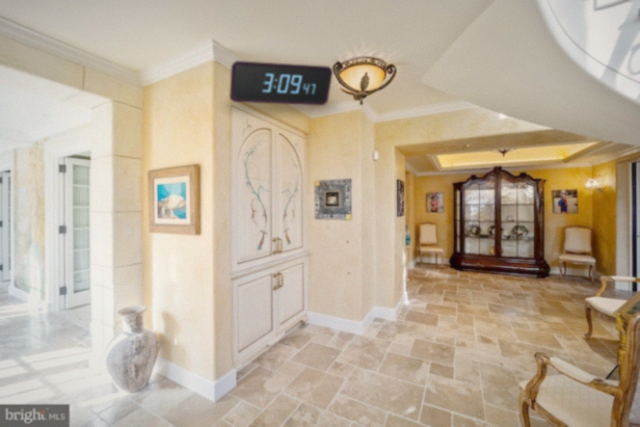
3:09
